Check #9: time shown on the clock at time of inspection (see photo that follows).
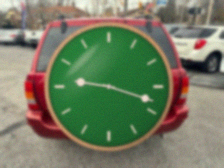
9:18
